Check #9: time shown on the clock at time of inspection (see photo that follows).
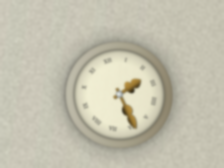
2:29
